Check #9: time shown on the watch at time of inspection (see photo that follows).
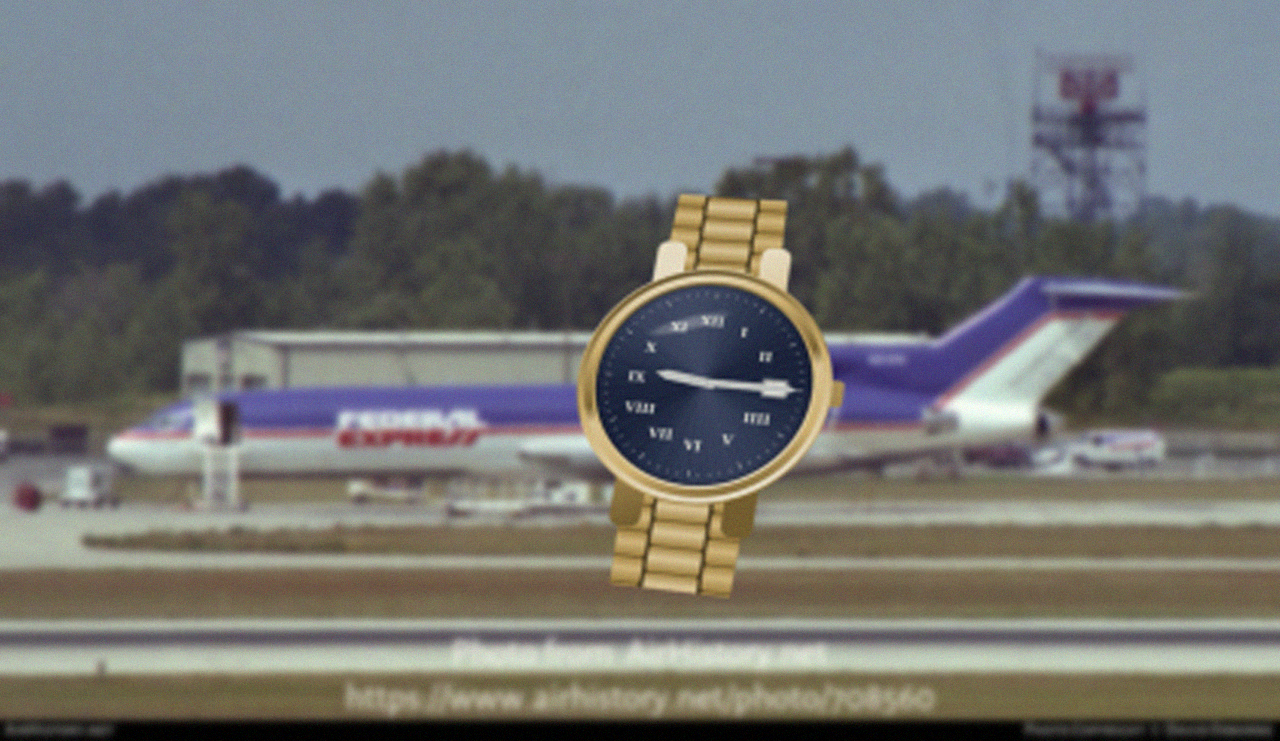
9:15
